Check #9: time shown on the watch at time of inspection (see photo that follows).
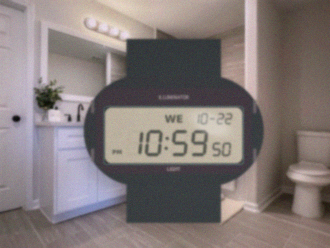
10:59:50
